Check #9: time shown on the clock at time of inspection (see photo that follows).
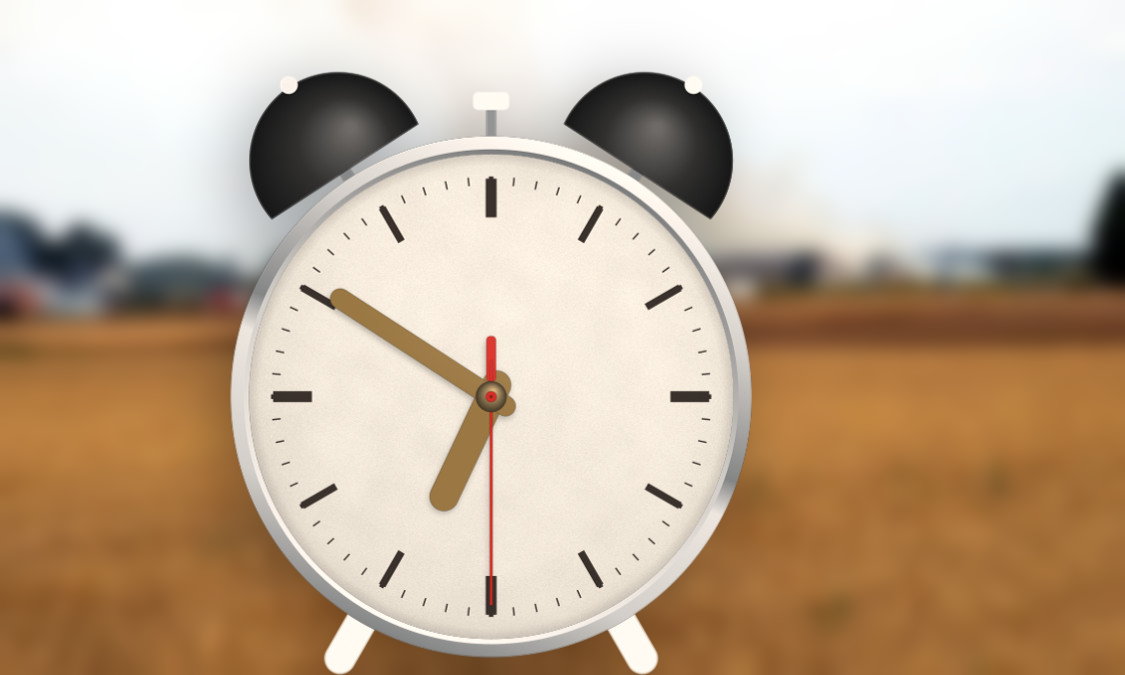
6:50:30
